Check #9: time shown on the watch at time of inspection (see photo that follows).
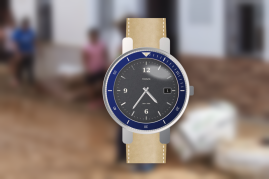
4:36
